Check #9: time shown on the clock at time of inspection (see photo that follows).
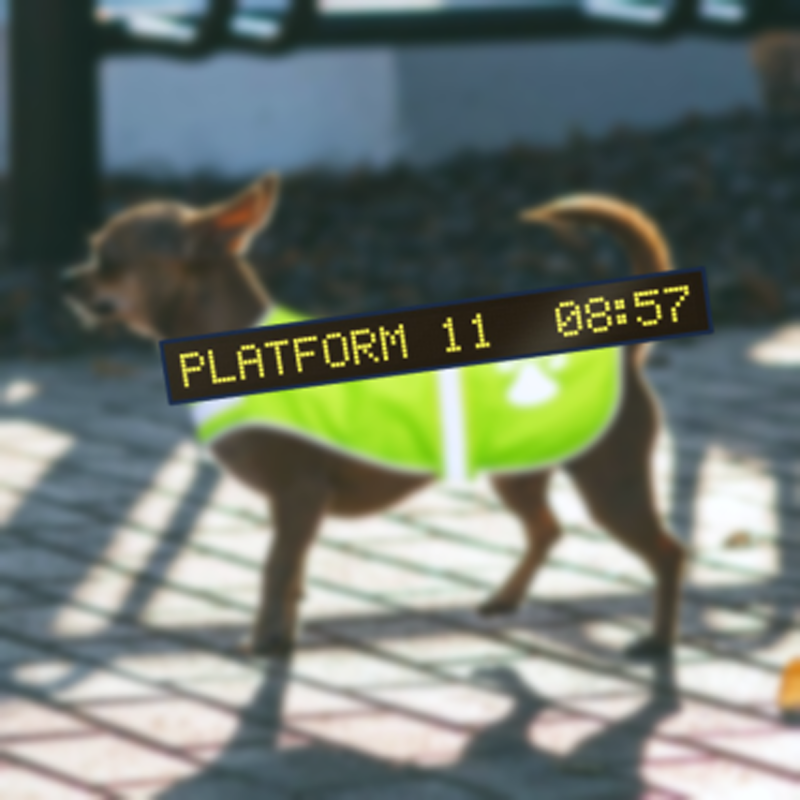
8:57
